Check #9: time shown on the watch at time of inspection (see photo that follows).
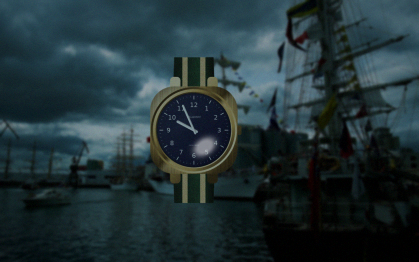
9:56
